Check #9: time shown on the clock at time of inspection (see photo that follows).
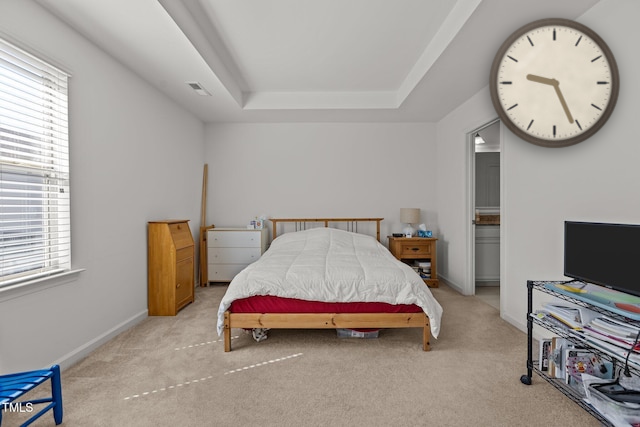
9:26
